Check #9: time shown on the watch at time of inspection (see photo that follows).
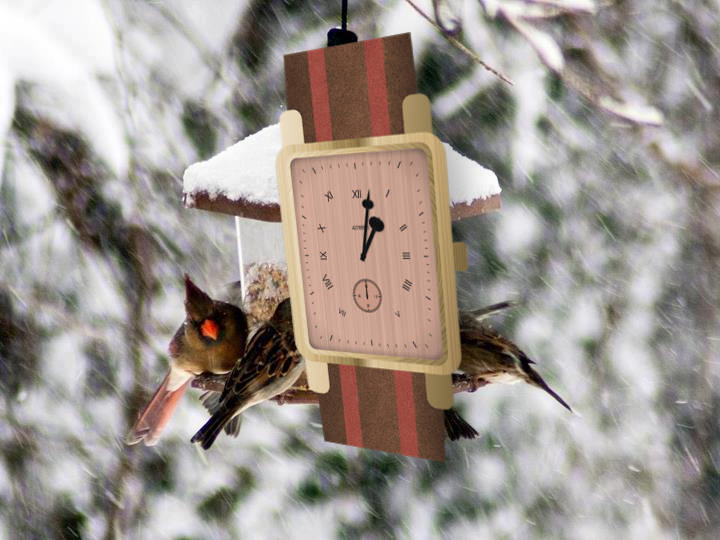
1:02
